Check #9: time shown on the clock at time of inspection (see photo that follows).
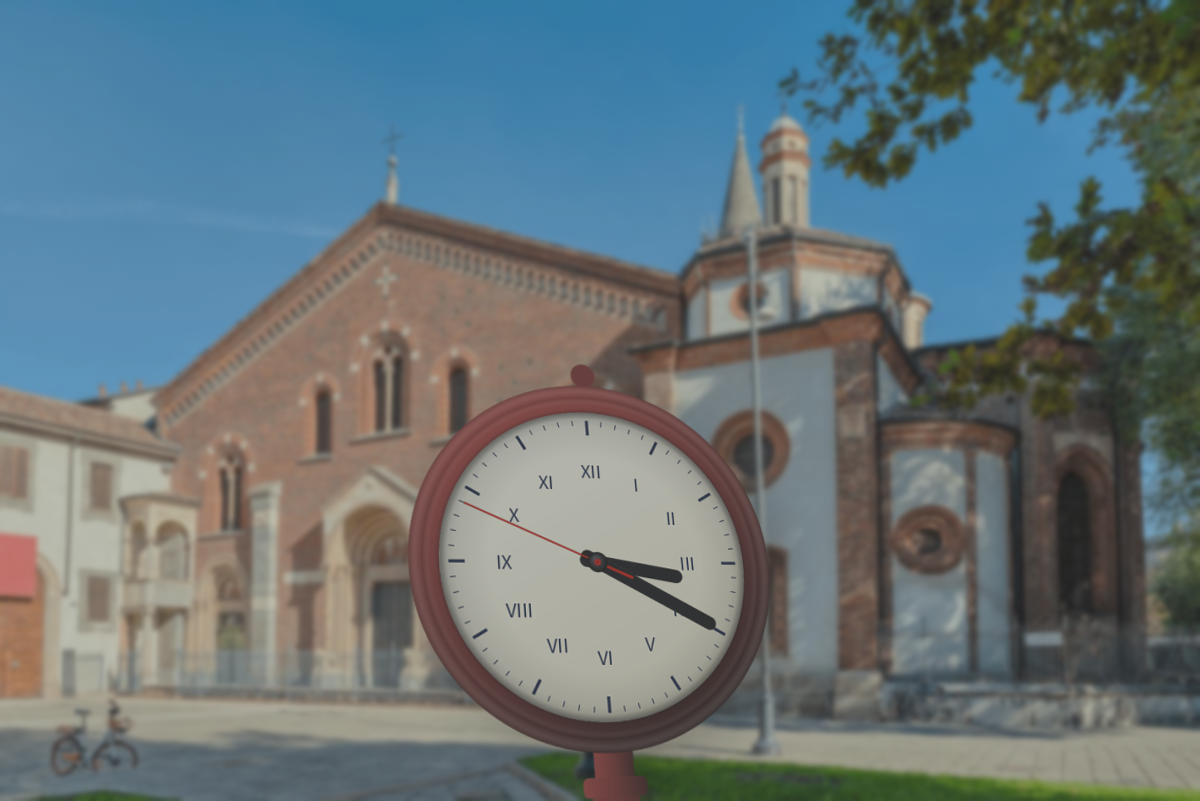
3:19:49
